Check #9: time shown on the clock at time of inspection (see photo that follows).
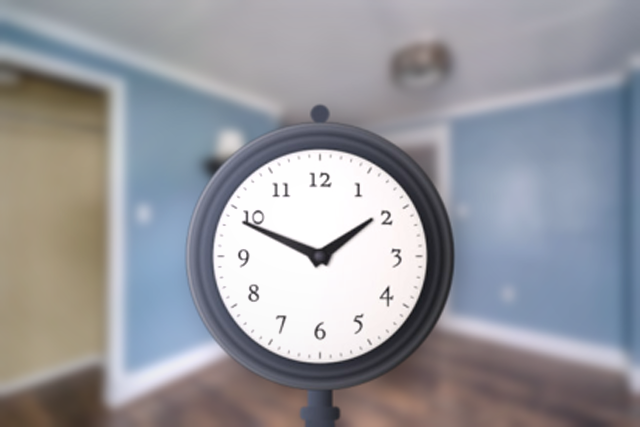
1:49
